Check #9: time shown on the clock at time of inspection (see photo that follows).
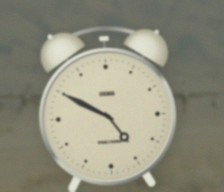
4:50
